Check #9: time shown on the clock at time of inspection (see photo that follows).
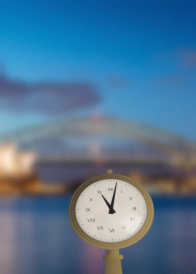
11:02
